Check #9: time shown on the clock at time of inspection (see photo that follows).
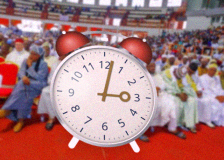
3:02
